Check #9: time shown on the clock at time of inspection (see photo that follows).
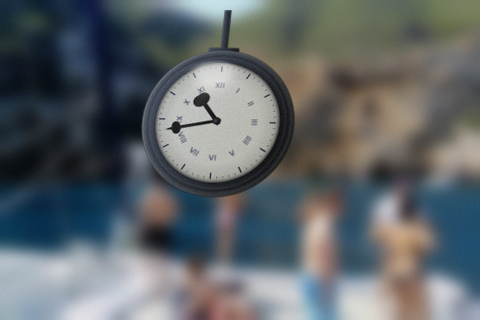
10:43
